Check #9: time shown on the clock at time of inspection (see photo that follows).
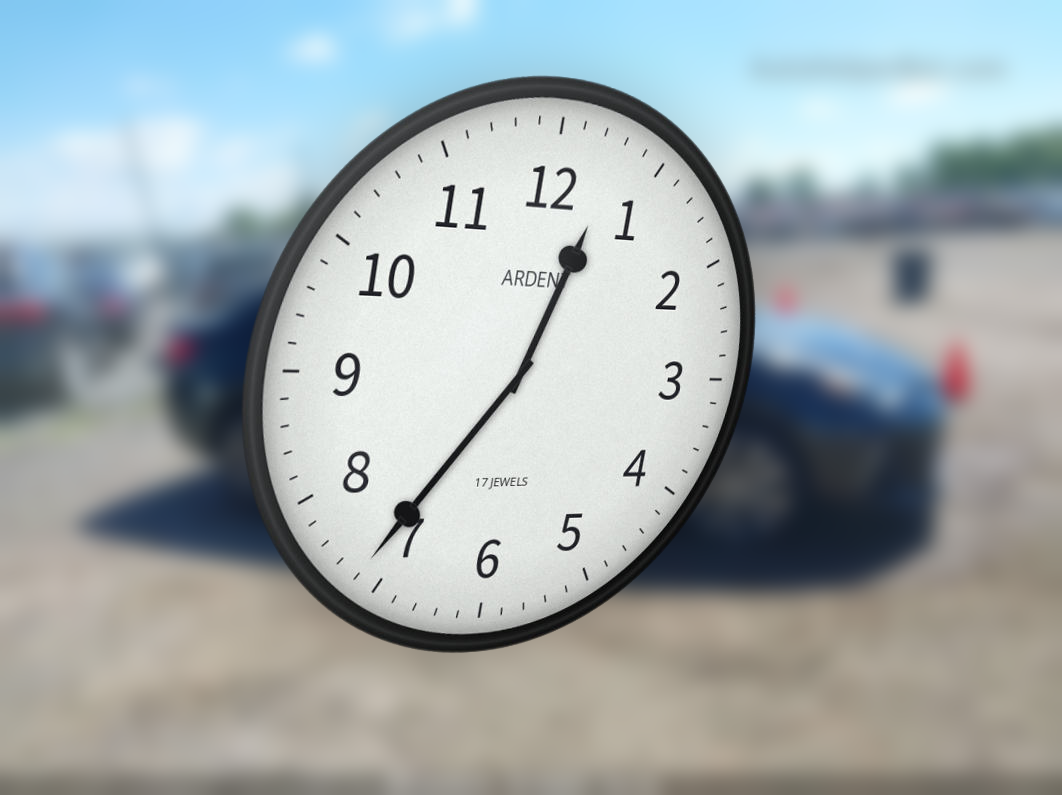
12:36
